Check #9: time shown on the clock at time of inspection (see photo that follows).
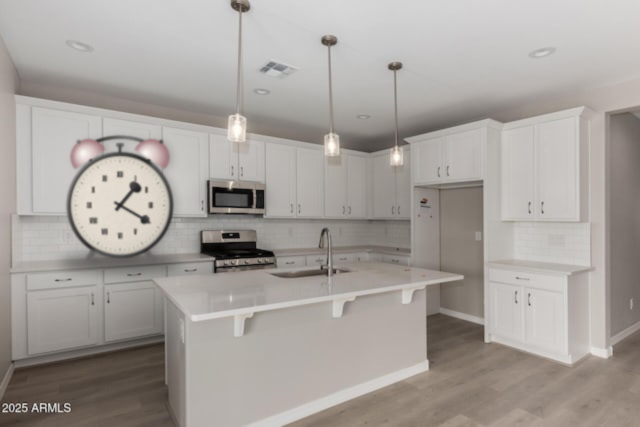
1:20
